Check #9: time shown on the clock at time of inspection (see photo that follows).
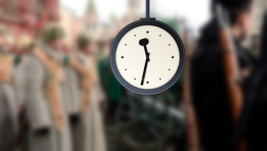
11:32
